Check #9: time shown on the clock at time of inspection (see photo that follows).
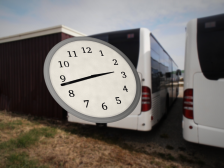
2:43
